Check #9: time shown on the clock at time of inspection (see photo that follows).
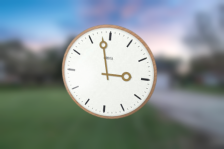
2:58
